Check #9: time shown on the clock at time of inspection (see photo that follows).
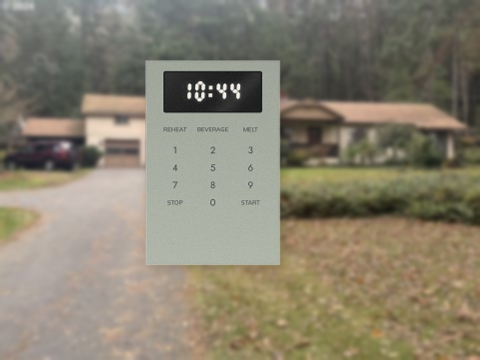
10:44
